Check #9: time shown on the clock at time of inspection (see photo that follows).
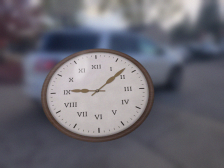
9:08
